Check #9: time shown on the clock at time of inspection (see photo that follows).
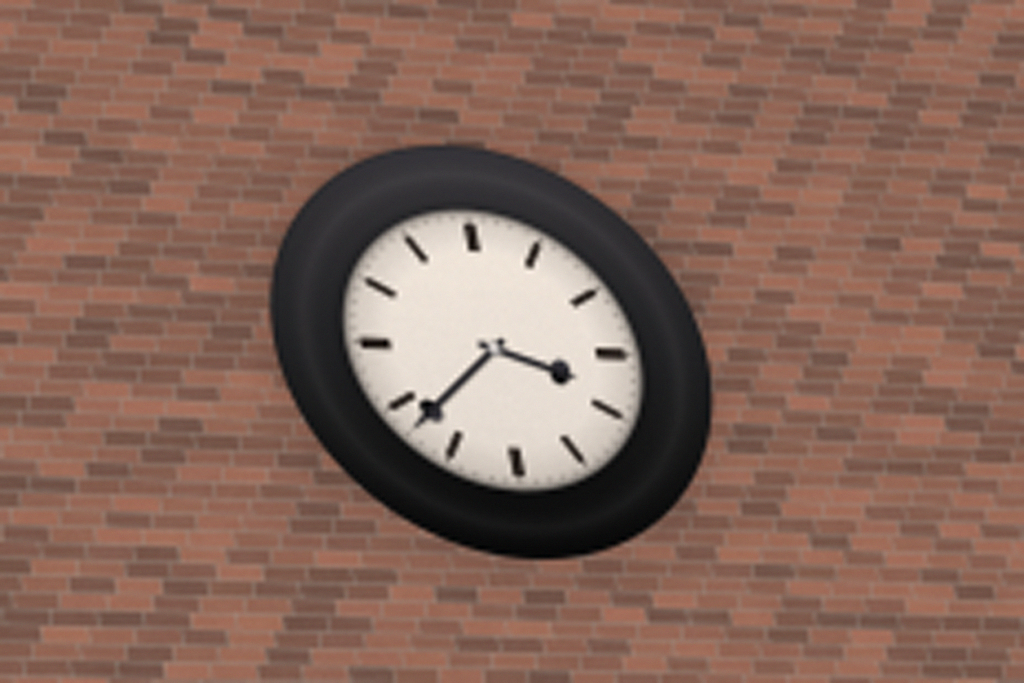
3:38
